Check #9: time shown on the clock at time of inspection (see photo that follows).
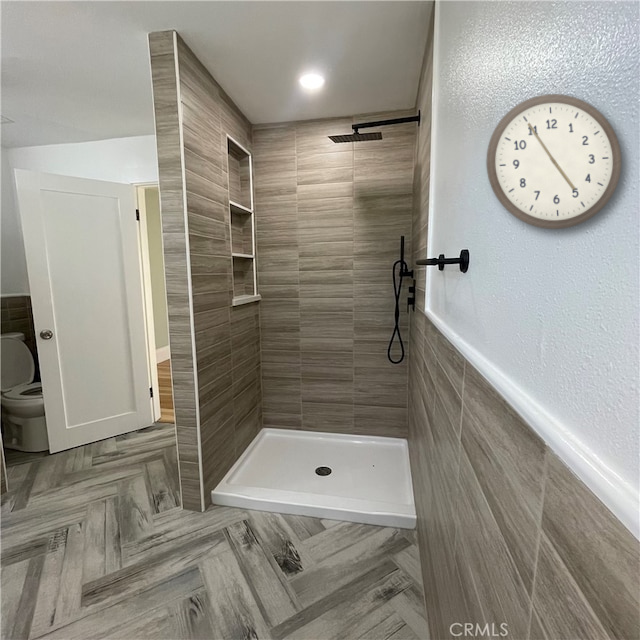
4:55
